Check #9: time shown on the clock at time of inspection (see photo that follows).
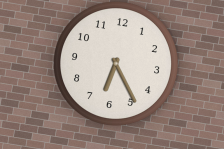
6:24
